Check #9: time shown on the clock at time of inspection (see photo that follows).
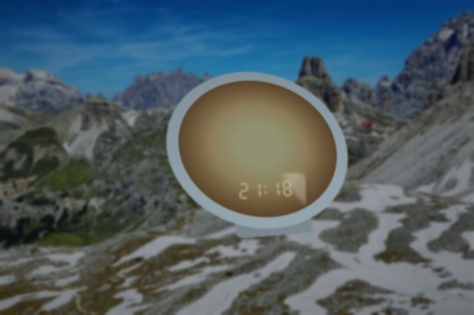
21:18
